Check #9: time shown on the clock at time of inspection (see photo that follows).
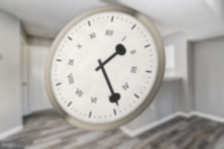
1:24
